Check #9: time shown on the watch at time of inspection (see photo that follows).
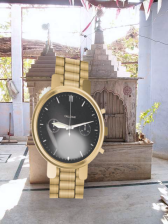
9:12
